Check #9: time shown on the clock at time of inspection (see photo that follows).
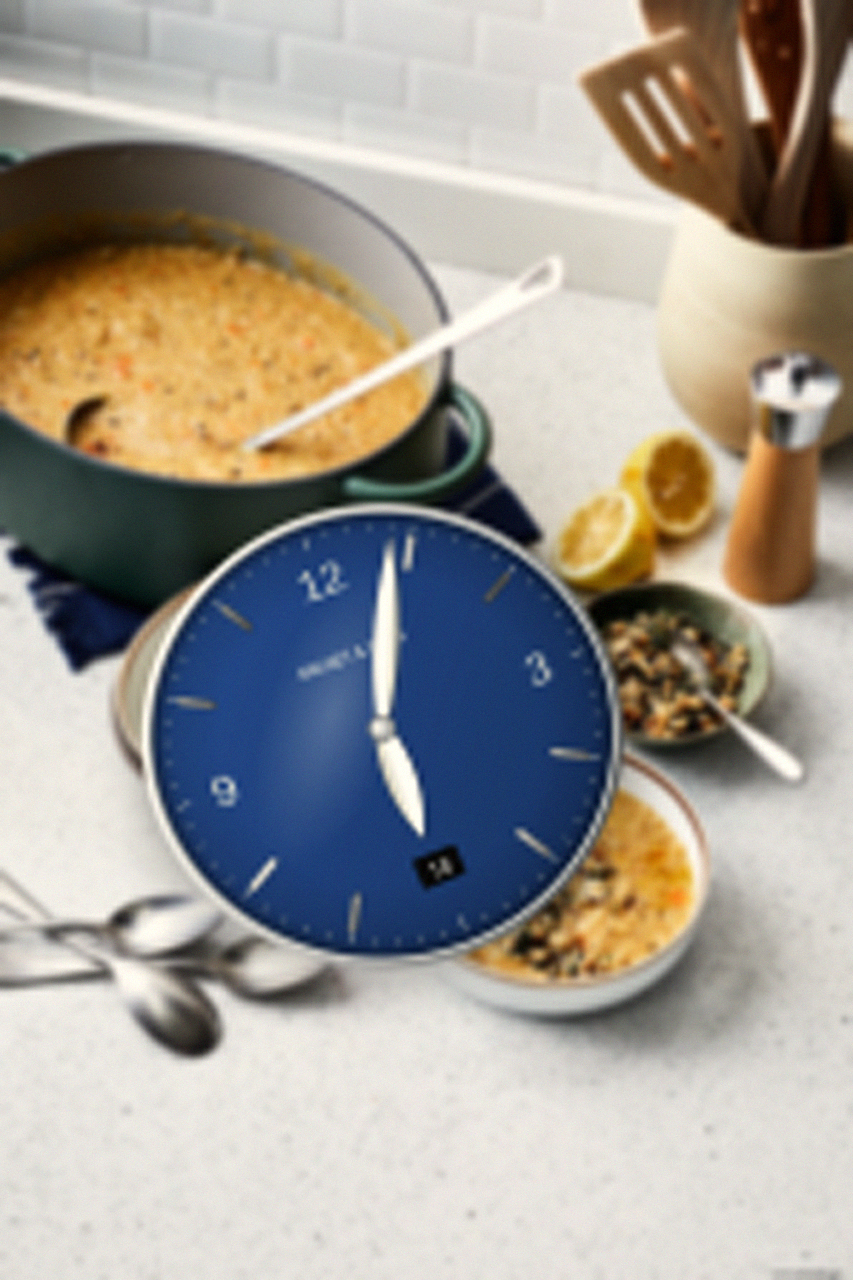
6:04
